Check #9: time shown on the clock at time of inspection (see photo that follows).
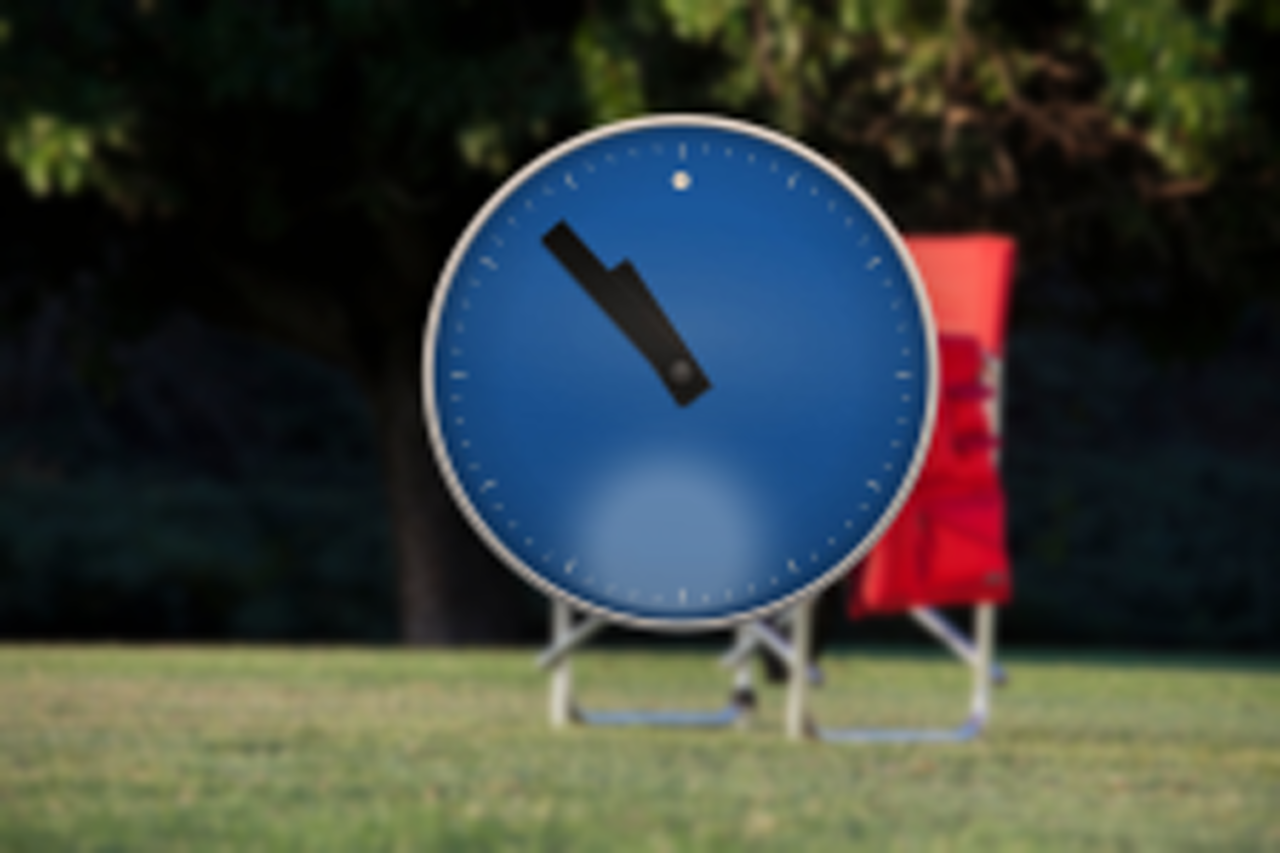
10:53
